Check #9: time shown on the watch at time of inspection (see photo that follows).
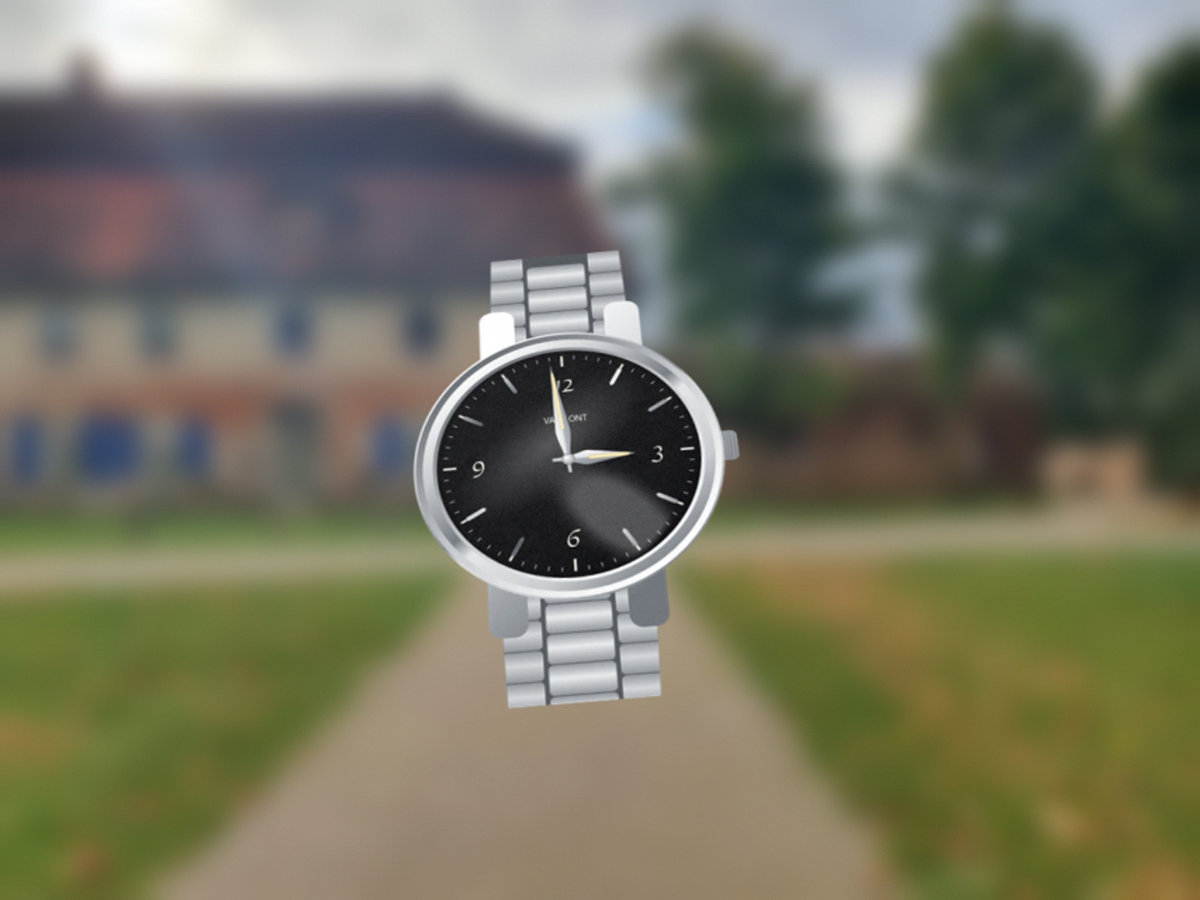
2:59
